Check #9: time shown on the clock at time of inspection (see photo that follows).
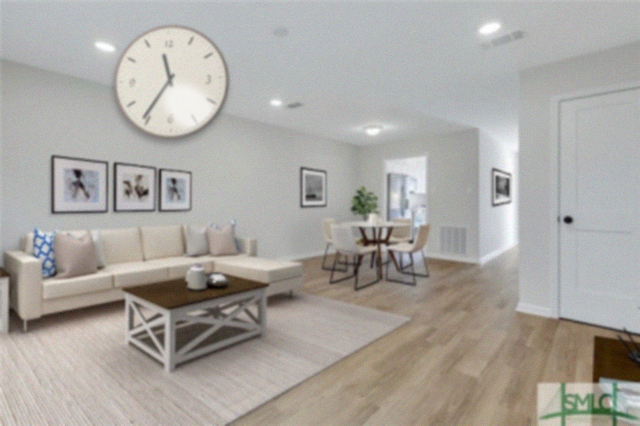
11:36
